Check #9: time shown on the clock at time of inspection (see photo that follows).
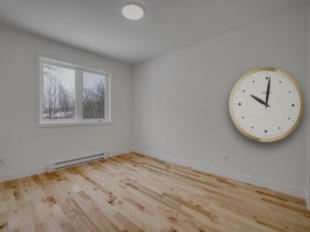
10:01
